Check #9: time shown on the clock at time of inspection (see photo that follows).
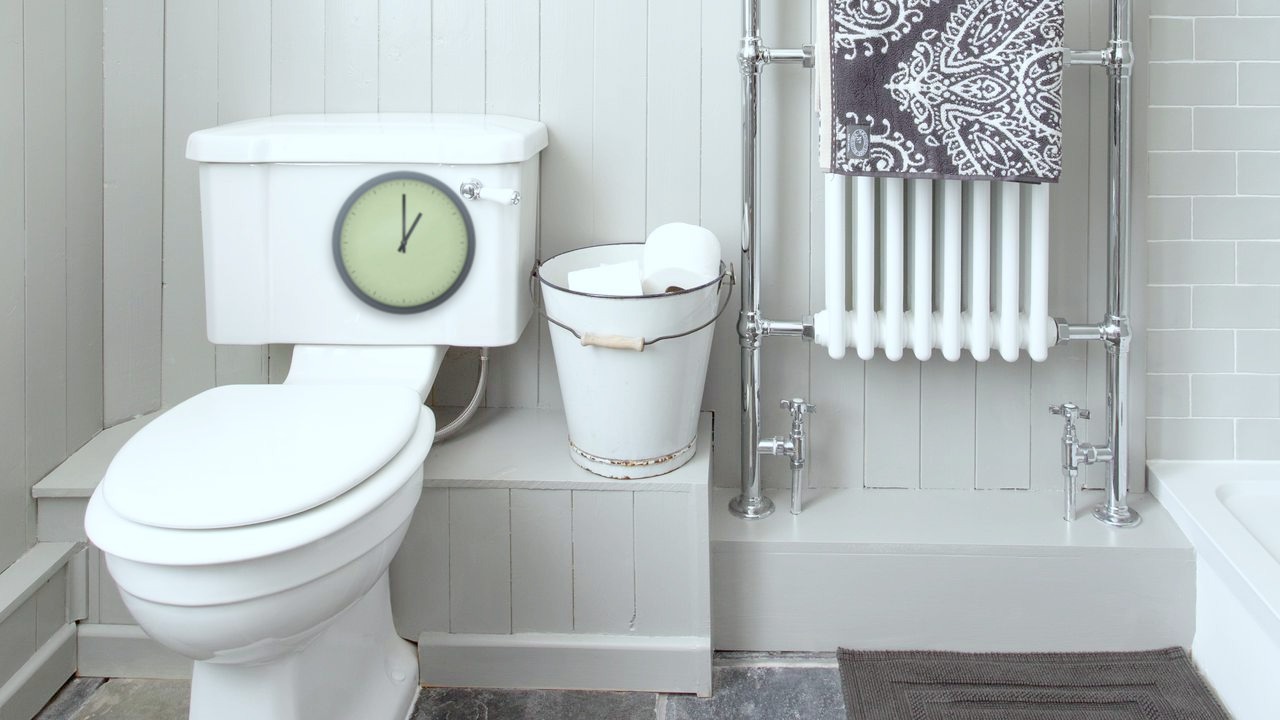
1:00
